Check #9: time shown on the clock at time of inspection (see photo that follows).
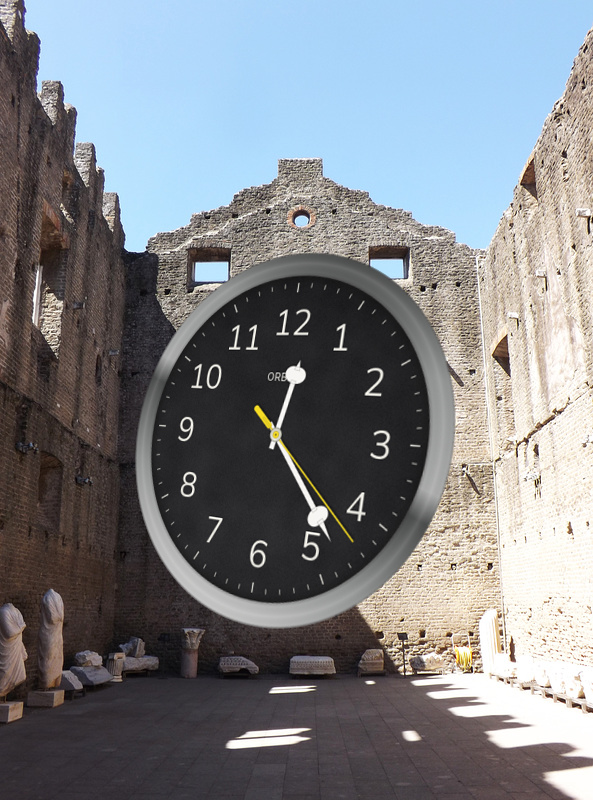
12:23:22
